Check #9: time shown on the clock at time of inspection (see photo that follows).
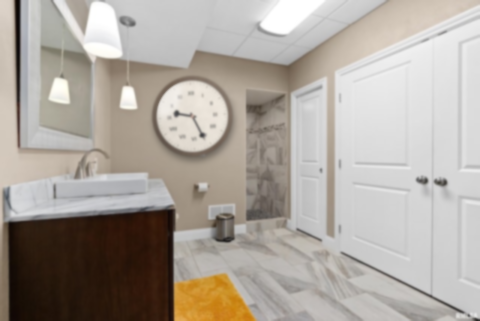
9:26
